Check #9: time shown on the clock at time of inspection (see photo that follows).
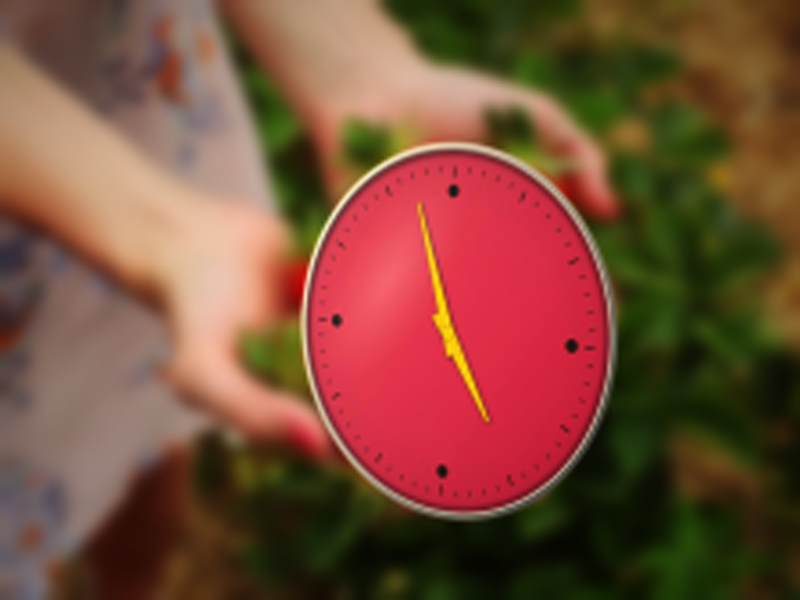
4:57
